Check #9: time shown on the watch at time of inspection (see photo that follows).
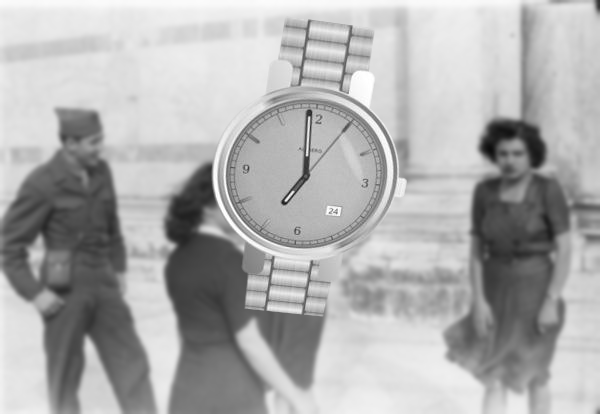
6:59:05
